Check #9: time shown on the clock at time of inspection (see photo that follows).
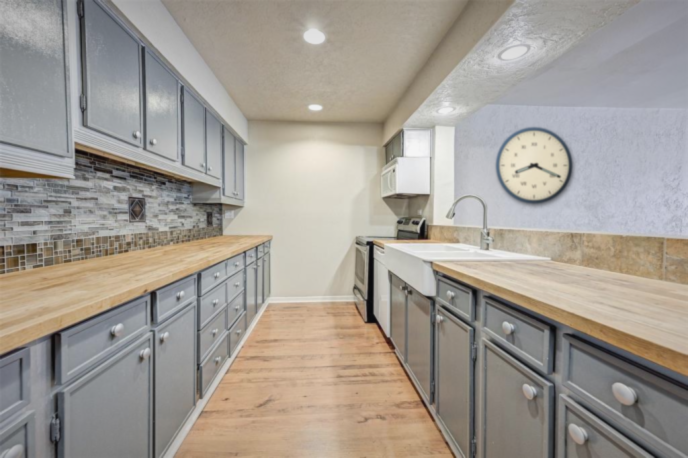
8:19
